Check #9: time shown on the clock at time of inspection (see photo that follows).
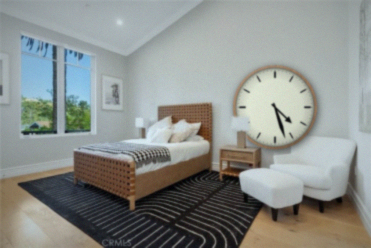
4:27
